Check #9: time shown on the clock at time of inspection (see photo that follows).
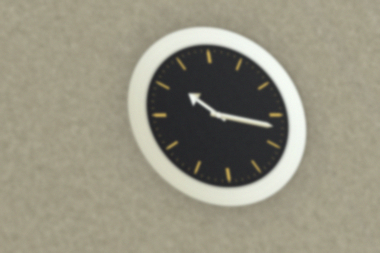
10:17
